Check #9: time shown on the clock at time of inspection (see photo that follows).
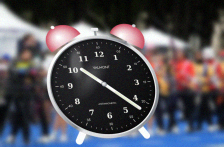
10:22
